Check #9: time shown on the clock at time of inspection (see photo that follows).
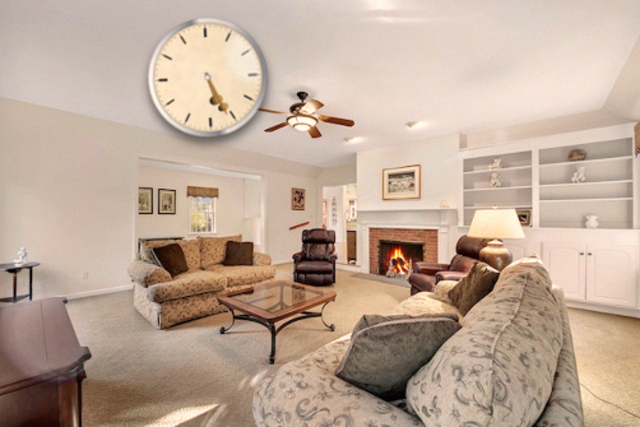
5:26
